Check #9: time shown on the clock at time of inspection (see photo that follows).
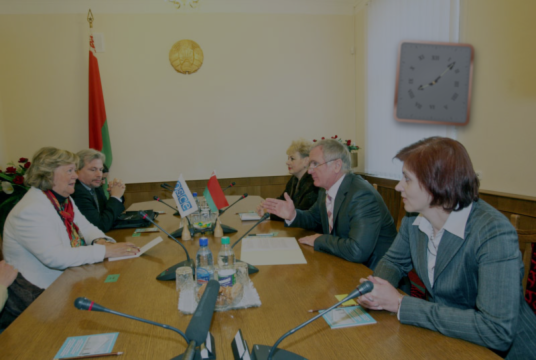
8:07
